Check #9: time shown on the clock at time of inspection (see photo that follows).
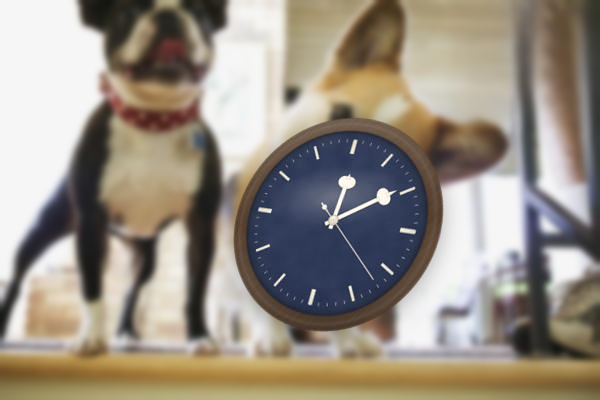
12:09:22
